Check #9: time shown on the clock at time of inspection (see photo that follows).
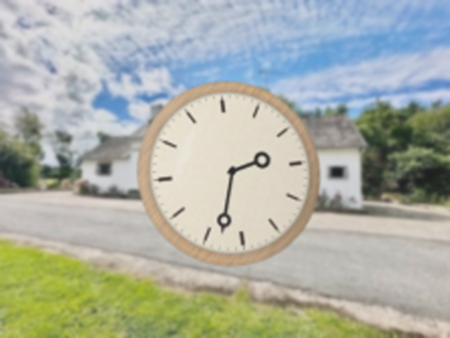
2:33
